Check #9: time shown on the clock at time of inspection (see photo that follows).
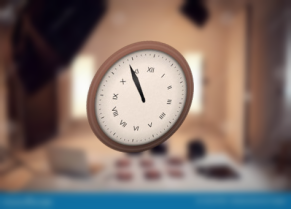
10:54
